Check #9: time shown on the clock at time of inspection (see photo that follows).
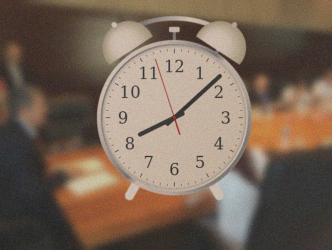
8:07:57
